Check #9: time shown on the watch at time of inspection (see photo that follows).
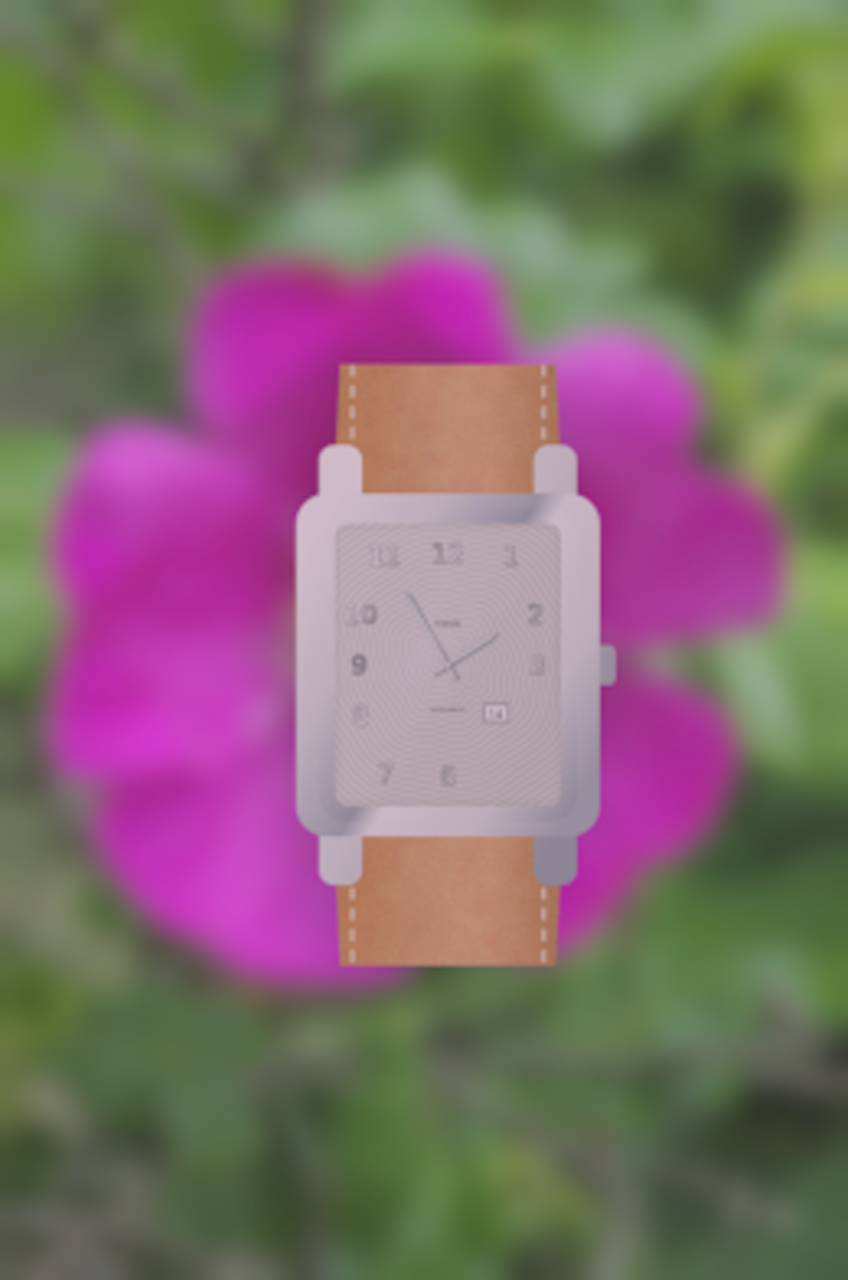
1:55
